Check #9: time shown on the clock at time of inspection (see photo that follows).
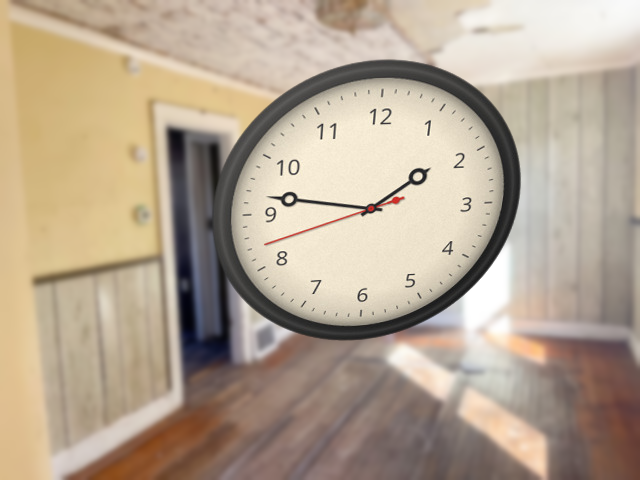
1:46:42
